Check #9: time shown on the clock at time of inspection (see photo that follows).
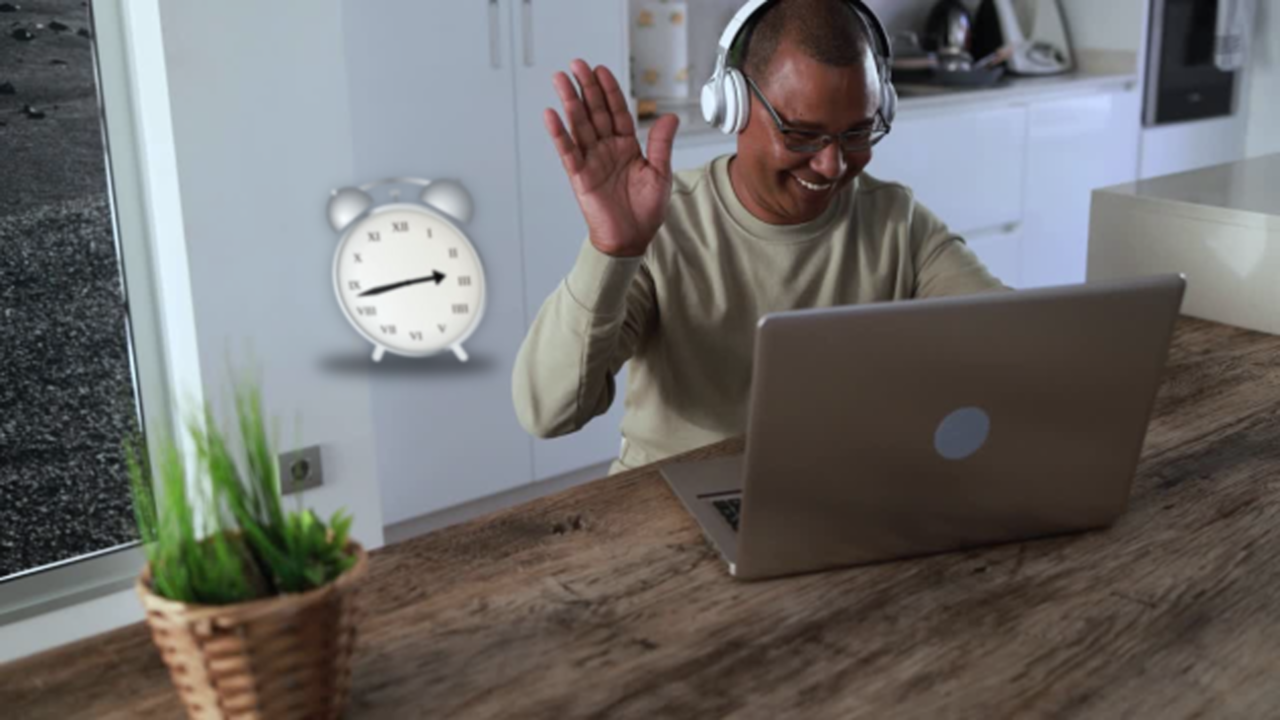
2:43
